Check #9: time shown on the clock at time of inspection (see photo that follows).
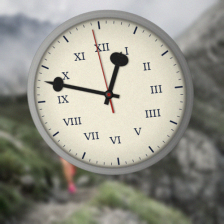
12:47:59
